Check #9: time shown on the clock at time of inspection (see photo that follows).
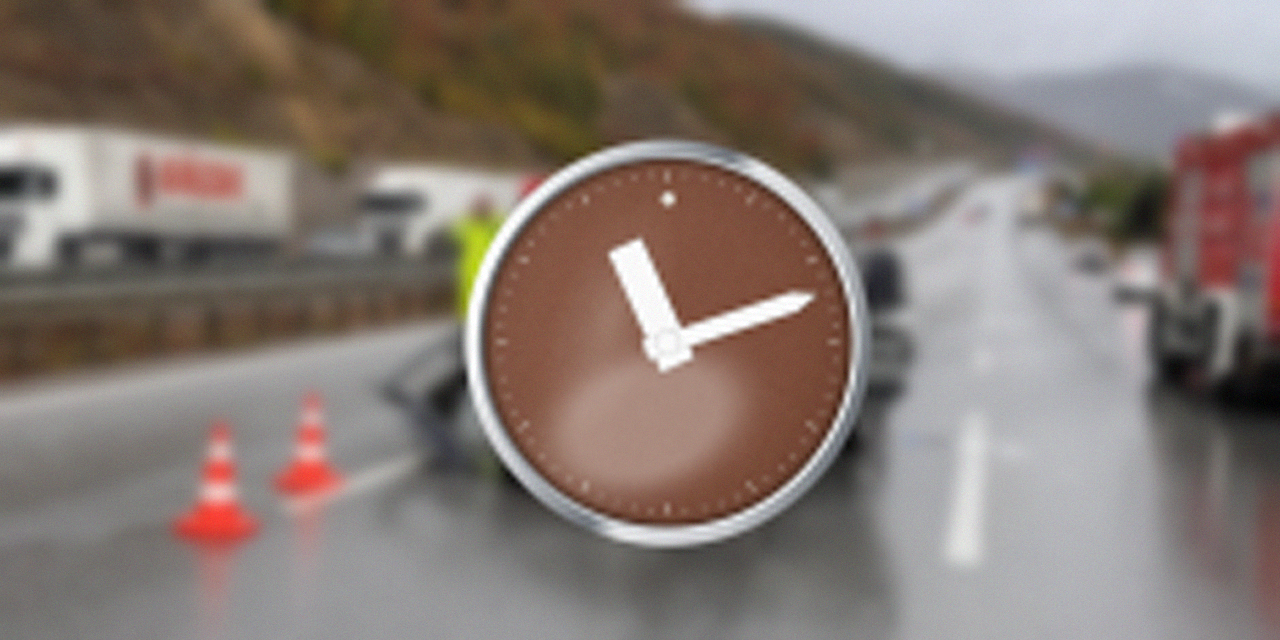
11:12
